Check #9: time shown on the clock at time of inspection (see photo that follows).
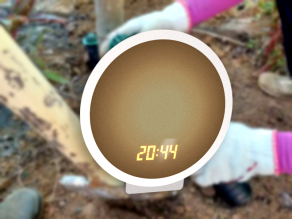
20:44
